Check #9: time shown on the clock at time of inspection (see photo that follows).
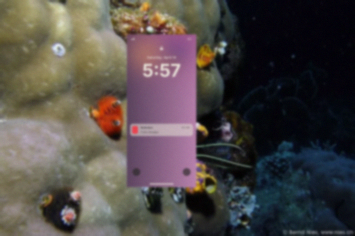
5:57
